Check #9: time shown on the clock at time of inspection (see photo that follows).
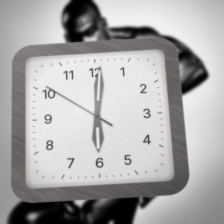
6:00:51
